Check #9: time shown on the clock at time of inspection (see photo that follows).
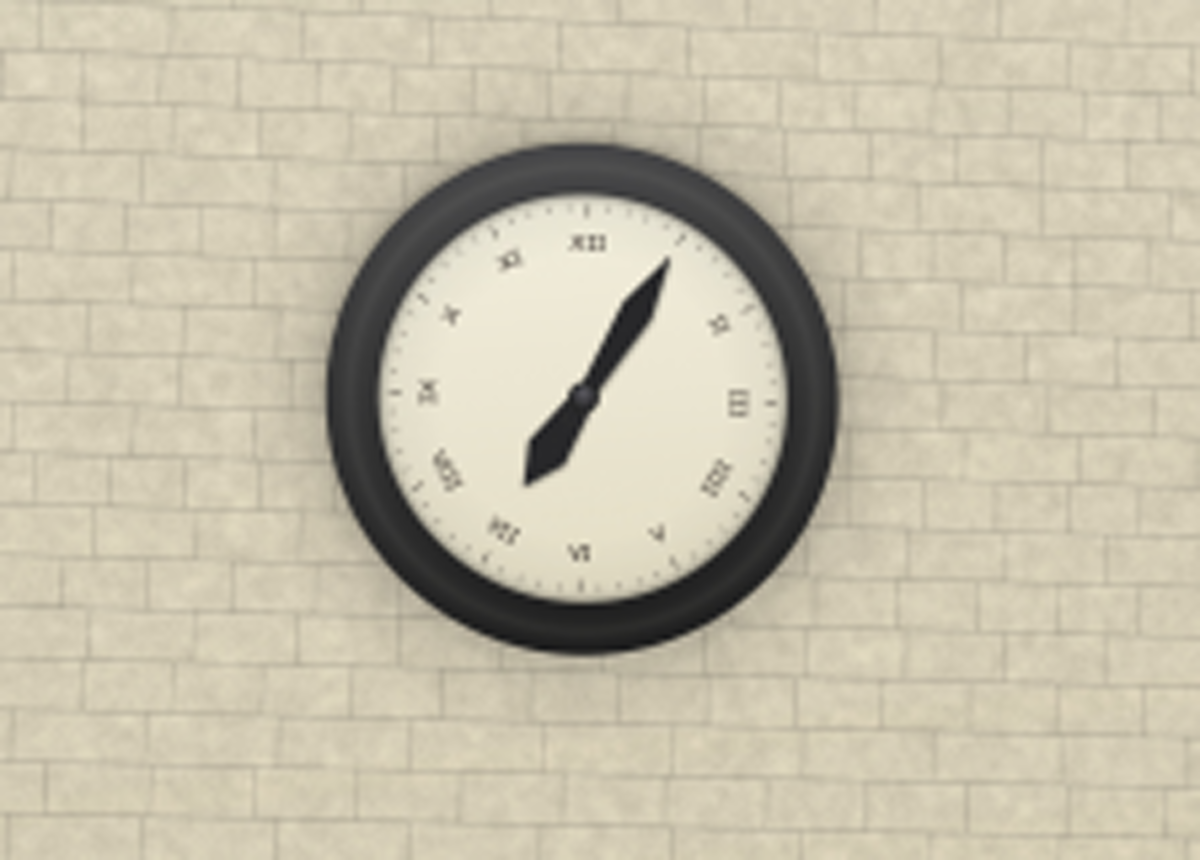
7:05
